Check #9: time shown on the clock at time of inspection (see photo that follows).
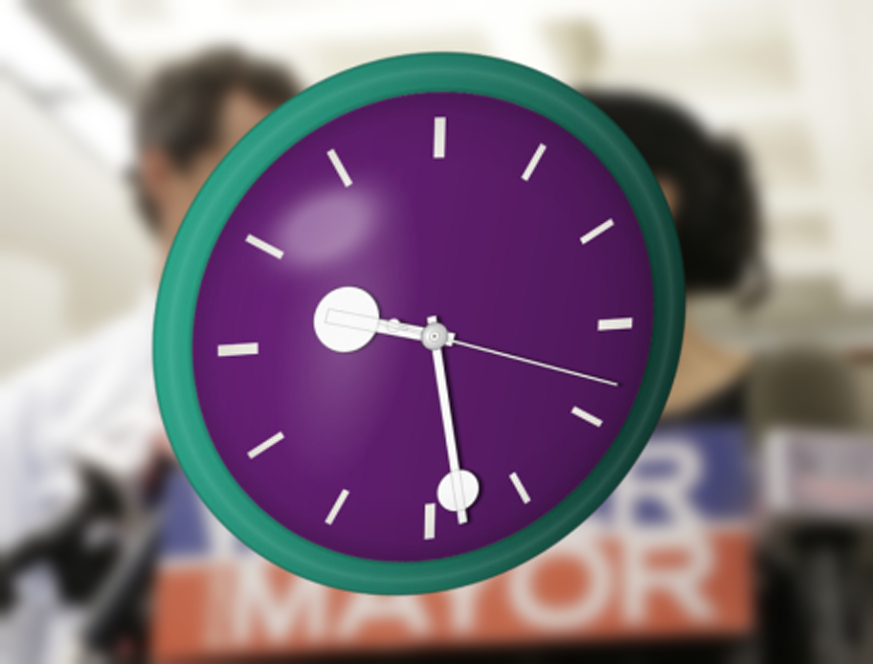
9:28:18
